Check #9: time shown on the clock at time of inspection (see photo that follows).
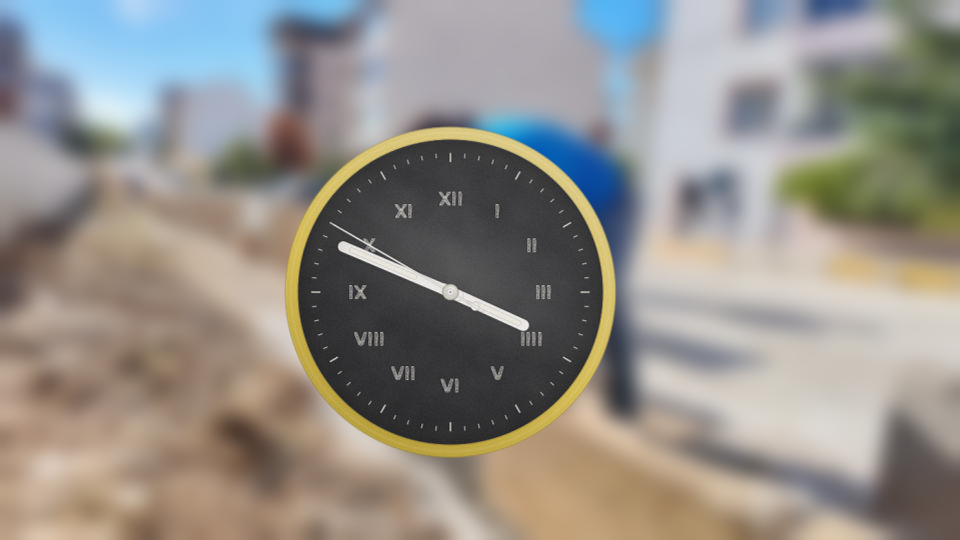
3:48:50
